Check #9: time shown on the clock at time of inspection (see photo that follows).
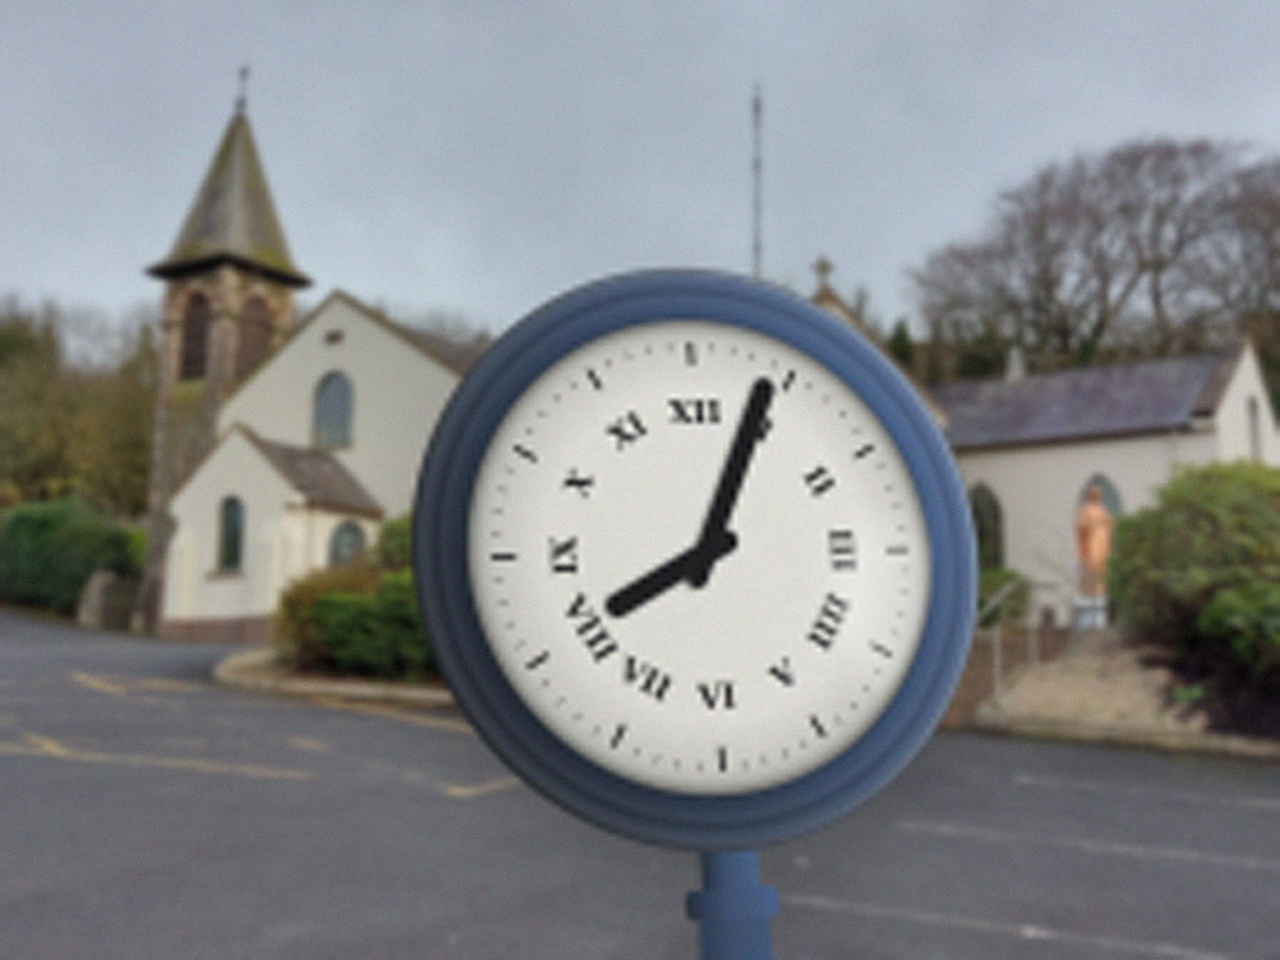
8:04
